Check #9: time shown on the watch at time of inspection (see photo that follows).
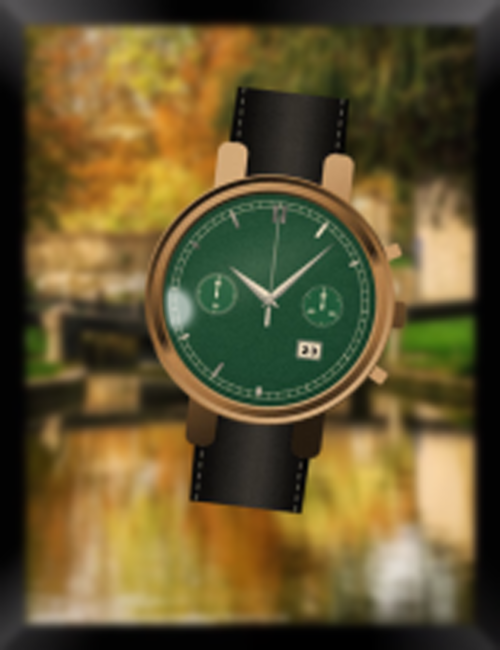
10:07
